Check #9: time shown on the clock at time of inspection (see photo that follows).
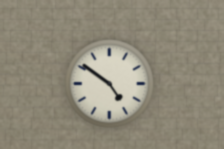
4:51
